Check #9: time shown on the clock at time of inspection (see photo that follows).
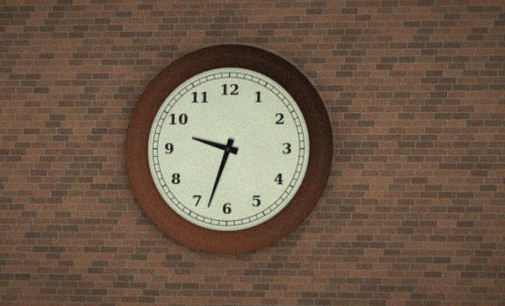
9:33
